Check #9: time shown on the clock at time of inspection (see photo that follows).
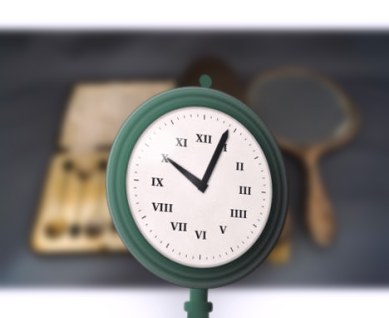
10:04
